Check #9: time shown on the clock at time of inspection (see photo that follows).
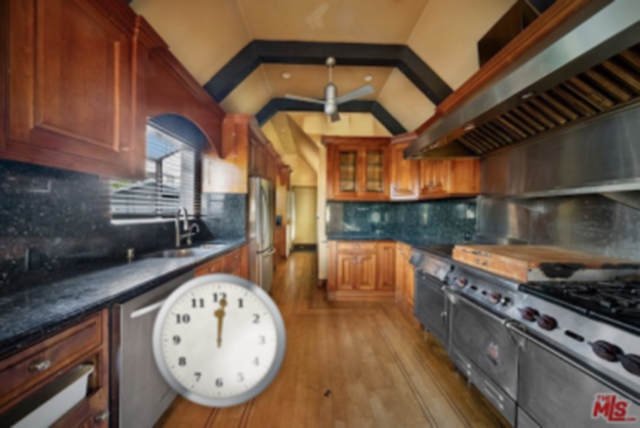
12:01
